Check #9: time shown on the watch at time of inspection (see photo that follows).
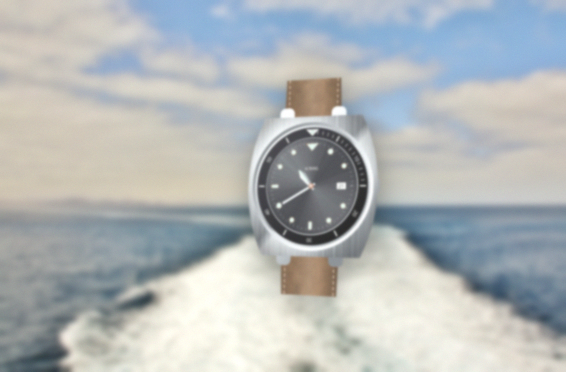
10:40
